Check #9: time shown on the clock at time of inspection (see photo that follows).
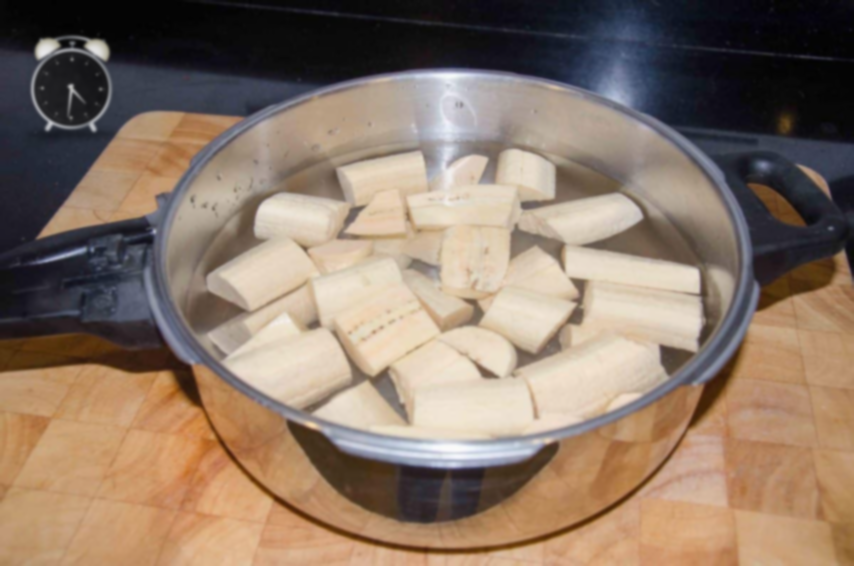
4:31
